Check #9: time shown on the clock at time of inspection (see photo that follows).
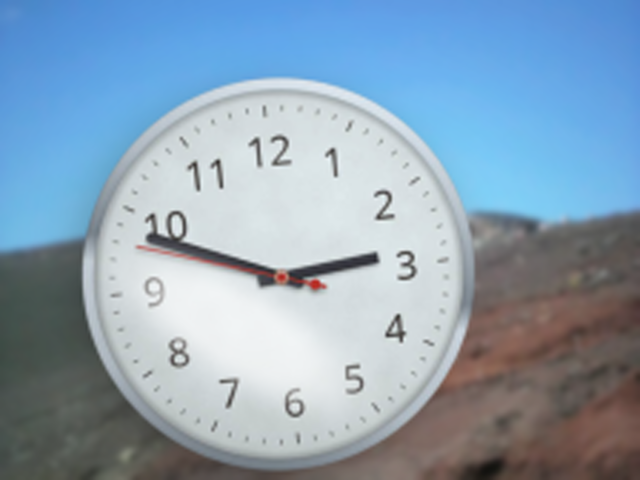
2:48:48
